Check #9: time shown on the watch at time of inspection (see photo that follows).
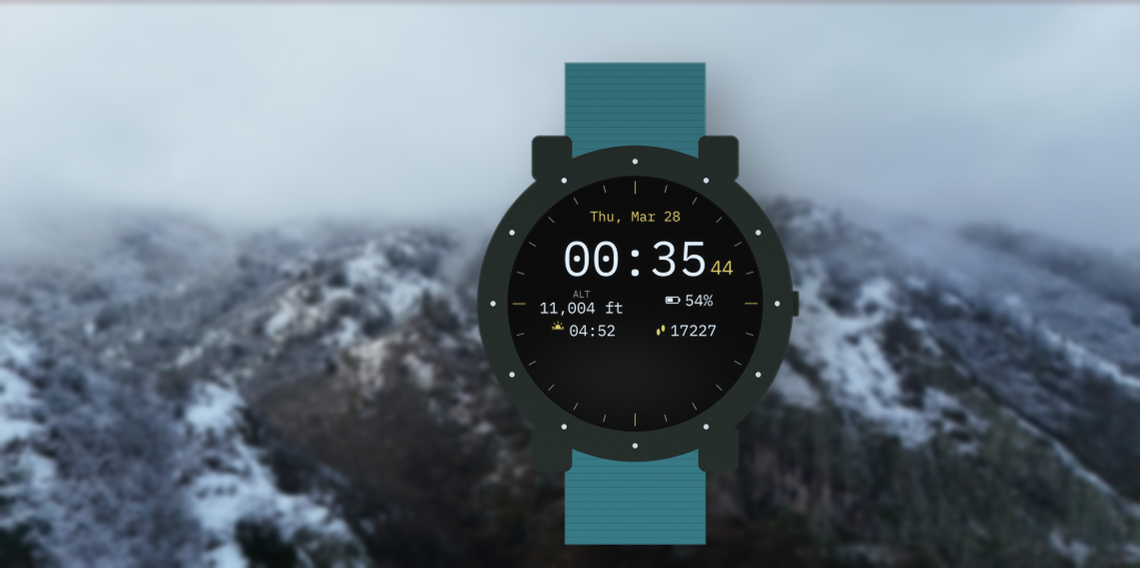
0:35:44
